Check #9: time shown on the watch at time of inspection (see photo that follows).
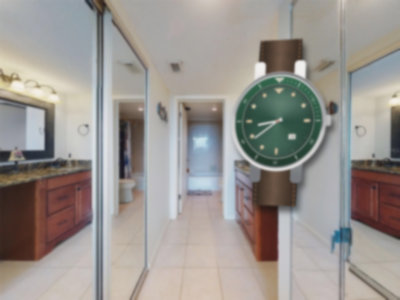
8:39
